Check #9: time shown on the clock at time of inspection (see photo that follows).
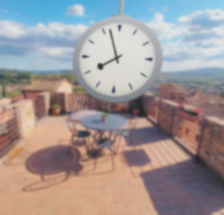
7:57
